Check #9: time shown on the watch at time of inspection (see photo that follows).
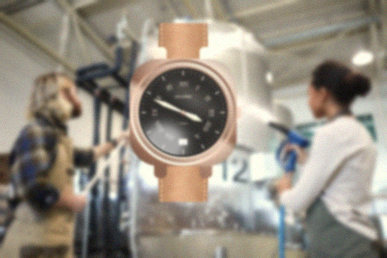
3:49
